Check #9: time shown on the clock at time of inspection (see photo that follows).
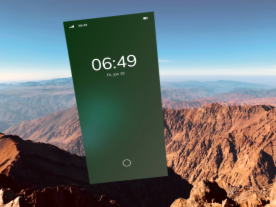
6:49
